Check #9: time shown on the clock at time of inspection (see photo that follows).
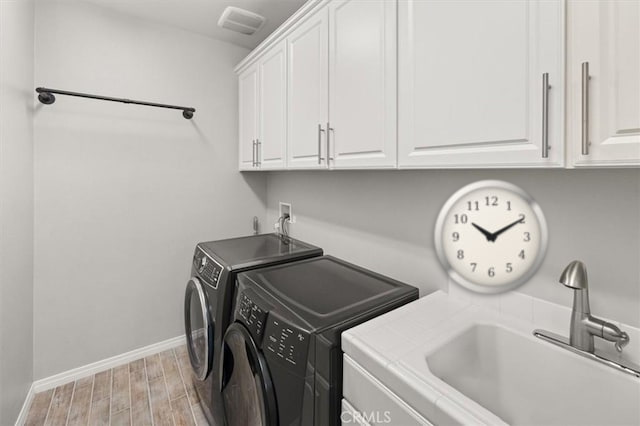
10:10
